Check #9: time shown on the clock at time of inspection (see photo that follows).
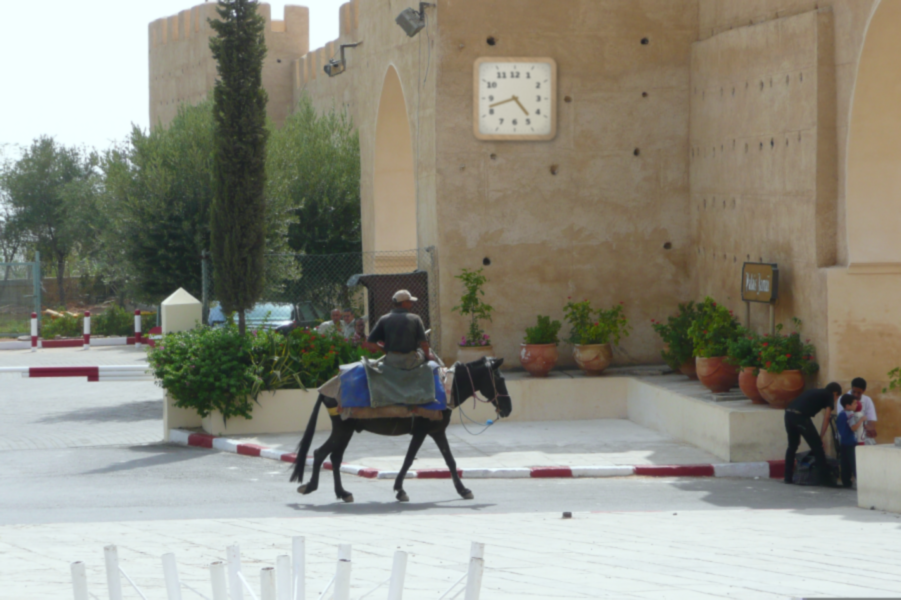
4:42
